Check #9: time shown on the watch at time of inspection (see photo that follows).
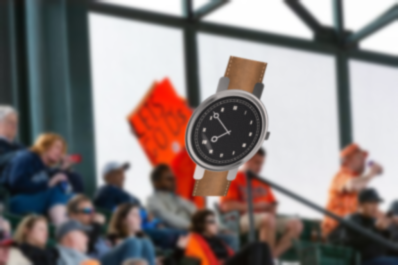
7:52
